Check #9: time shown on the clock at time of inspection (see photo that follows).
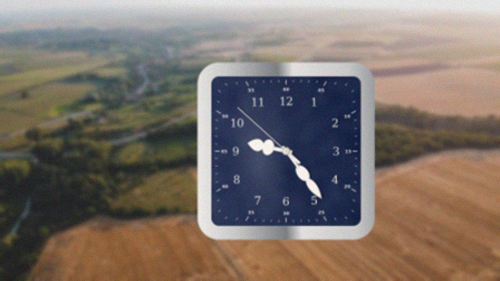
9:23:52
